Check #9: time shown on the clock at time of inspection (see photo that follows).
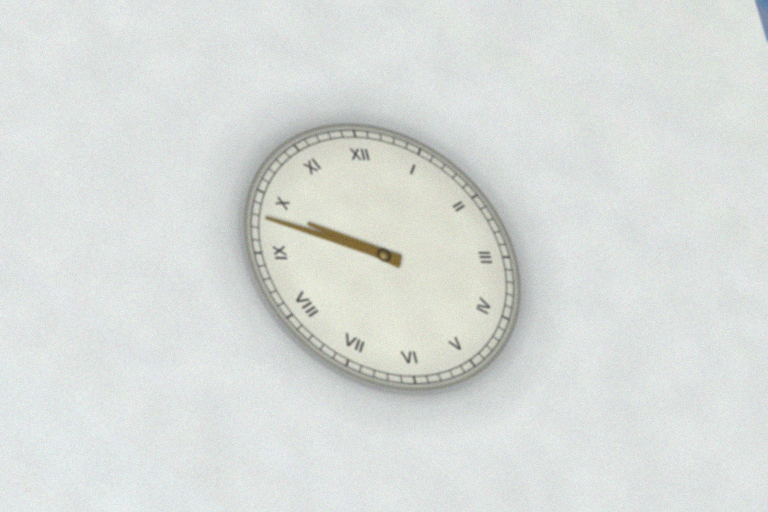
9:48
